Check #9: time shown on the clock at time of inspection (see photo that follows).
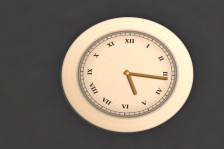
5:16
